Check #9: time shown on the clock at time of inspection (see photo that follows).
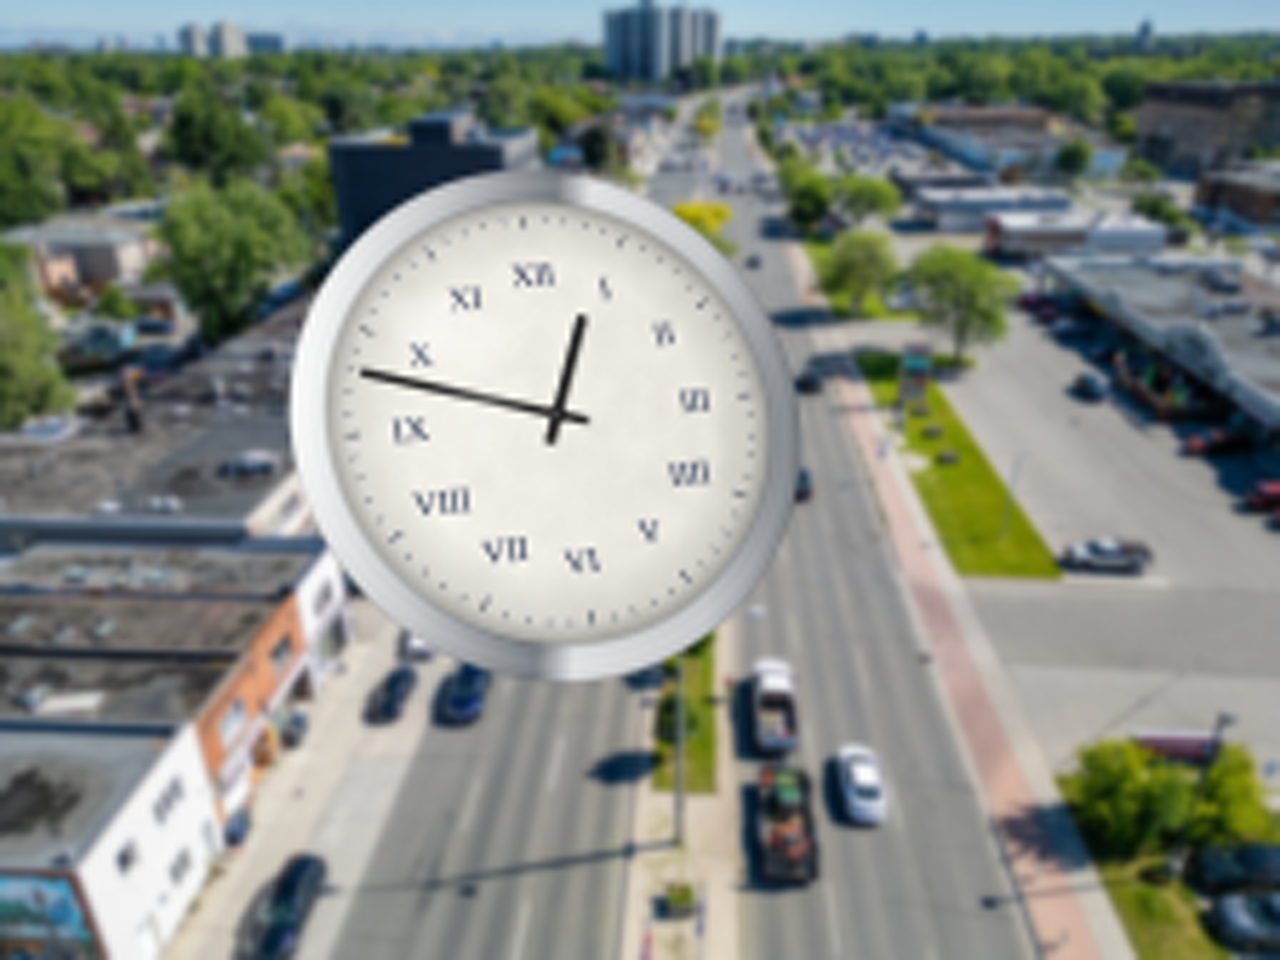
12:48
